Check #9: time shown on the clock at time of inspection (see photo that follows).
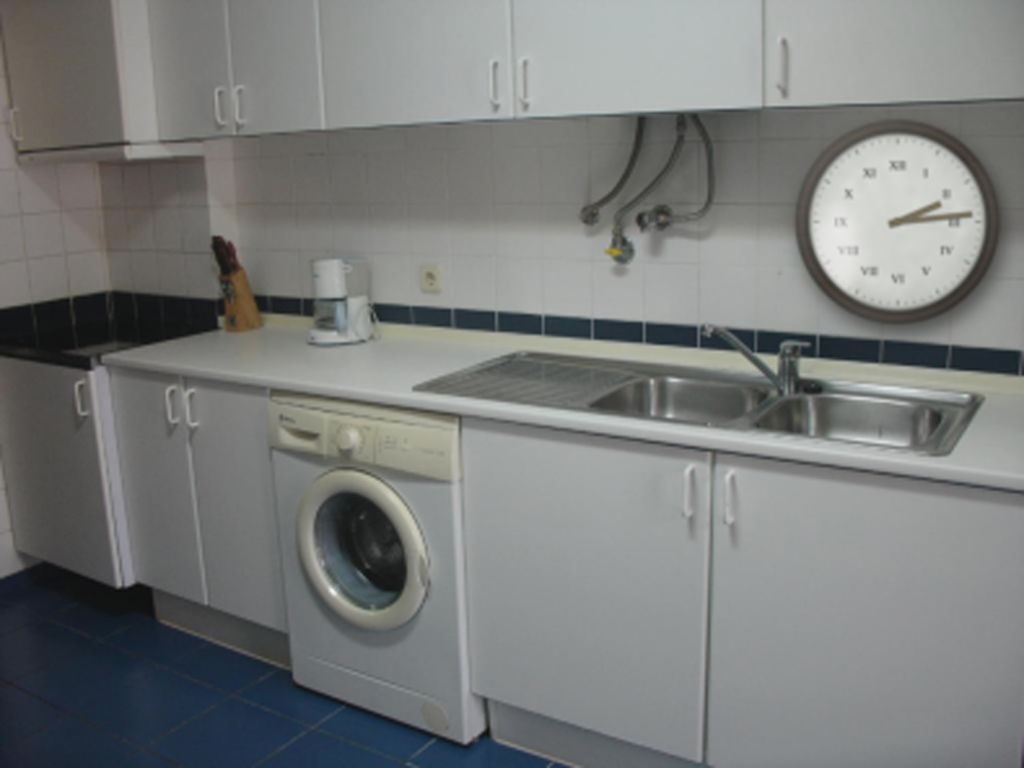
2:14
